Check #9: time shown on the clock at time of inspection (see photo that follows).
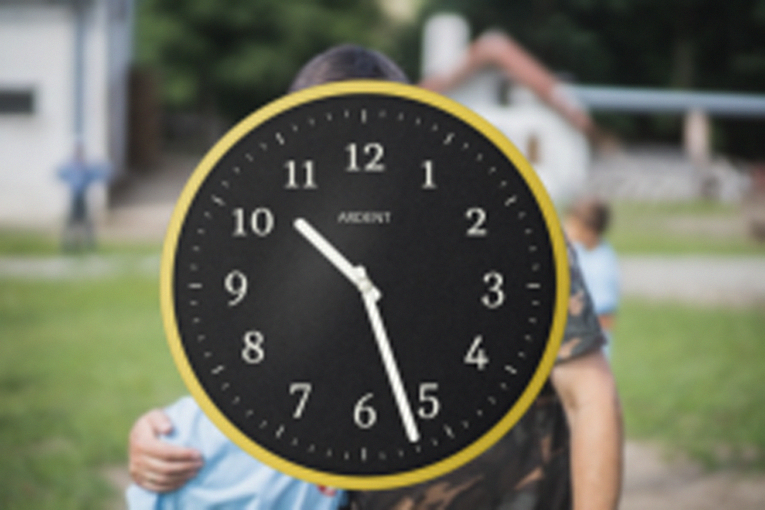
10:27
